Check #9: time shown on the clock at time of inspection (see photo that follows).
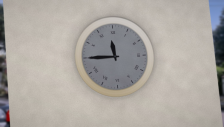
11:45
